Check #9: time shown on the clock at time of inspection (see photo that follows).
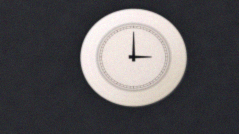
3:00
